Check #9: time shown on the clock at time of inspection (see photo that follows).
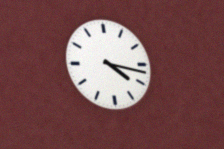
4:17
